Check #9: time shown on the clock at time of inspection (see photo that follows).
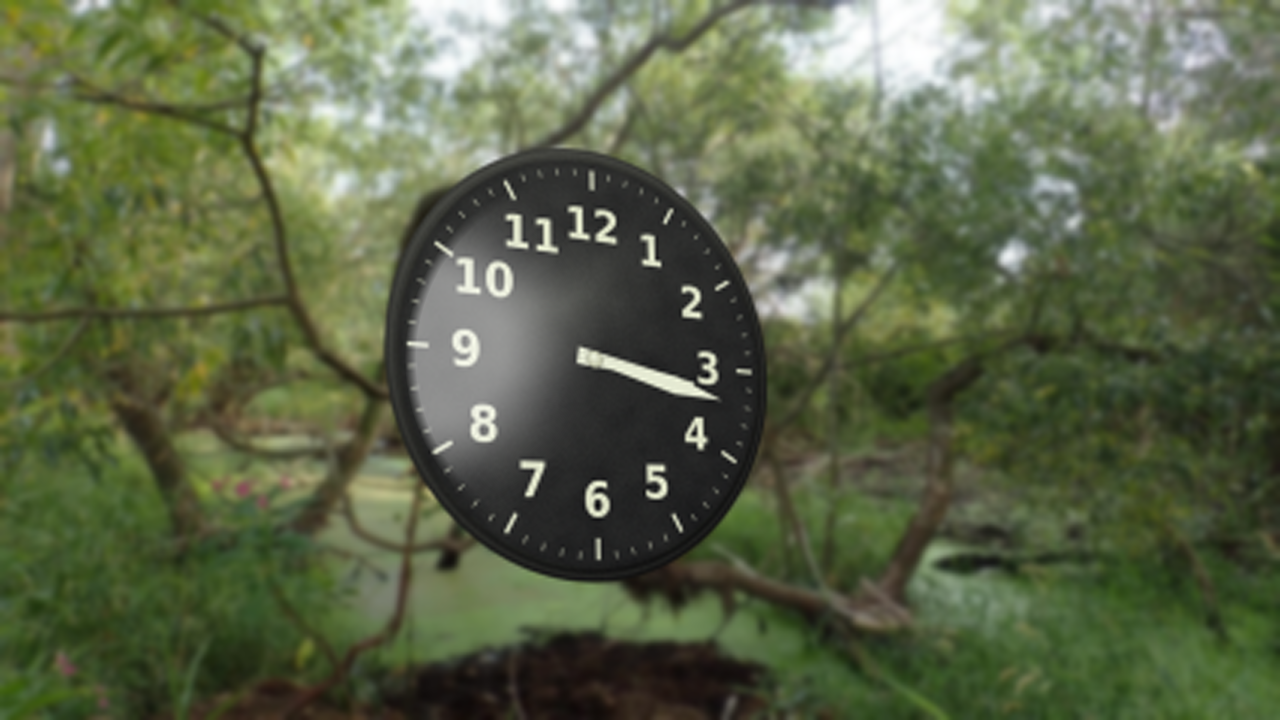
3:17
